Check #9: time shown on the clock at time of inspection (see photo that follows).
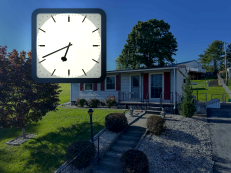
6:41
